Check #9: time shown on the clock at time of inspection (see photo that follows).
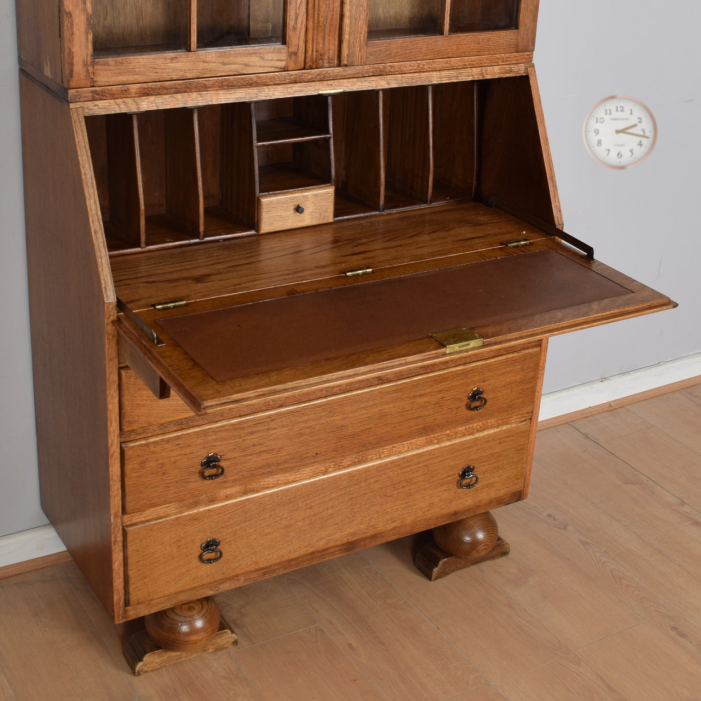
2:17
